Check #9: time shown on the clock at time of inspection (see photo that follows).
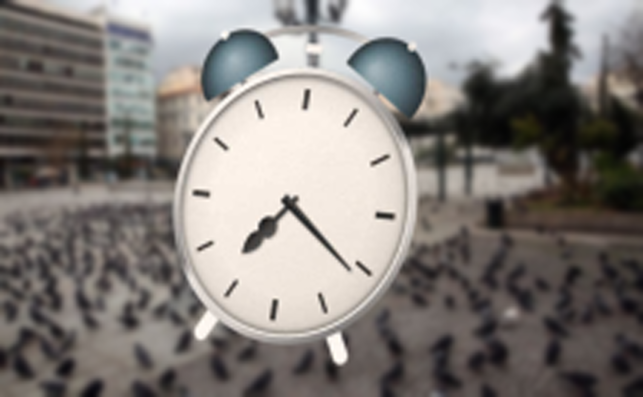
7:21
